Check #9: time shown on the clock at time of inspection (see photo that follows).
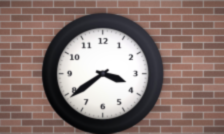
3:39
